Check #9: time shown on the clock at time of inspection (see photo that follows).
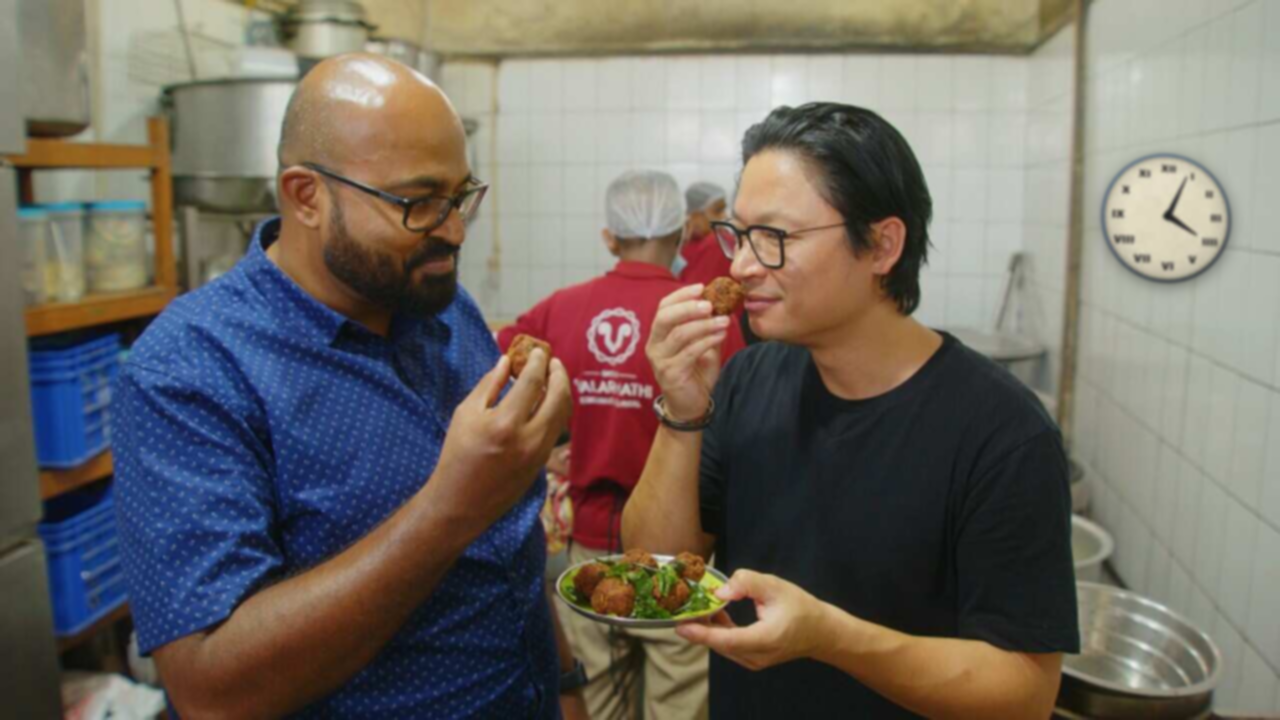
4:04
